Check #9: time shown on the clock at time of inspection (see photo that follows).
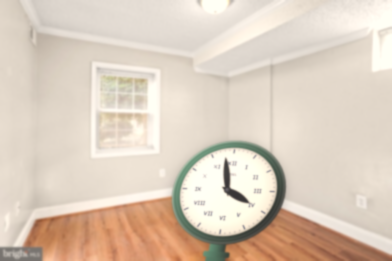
3:58
